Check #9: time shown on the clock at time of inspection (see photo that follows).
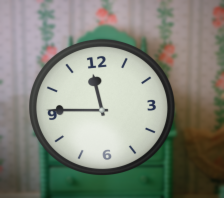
11:46
